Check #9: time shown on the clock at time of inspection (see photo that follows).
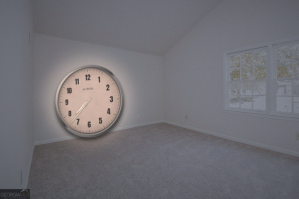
7:37
